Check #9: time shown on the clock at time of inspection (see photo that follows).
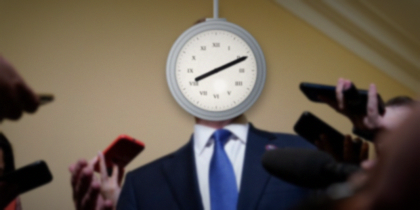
8:11
